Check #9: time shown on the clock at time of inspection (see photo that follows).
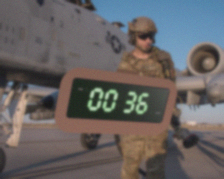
0:36
